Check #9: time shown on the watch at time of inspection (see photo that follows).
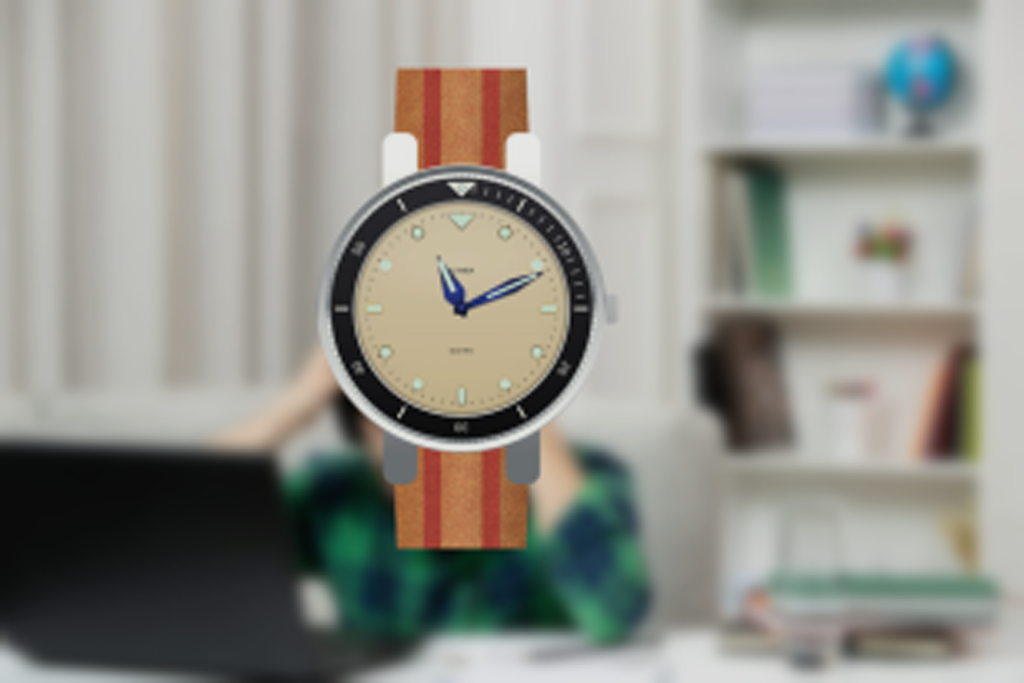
11:11
